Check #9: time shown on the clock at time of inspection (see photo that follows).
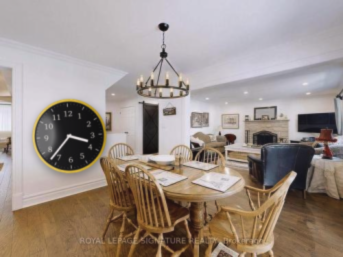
3:37
